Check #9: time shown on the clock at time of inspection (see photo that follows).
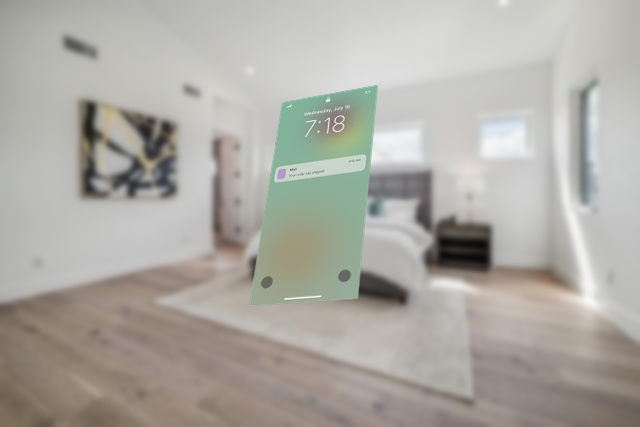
7:18
